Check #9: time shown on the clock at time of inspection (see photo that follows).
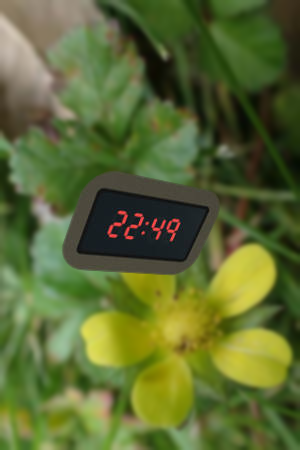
22:49
